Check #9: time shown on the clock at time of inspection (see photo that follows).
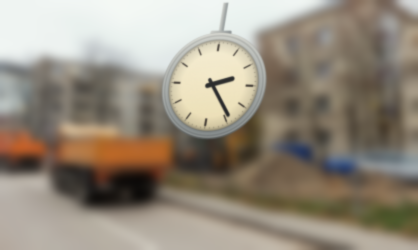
2:24
